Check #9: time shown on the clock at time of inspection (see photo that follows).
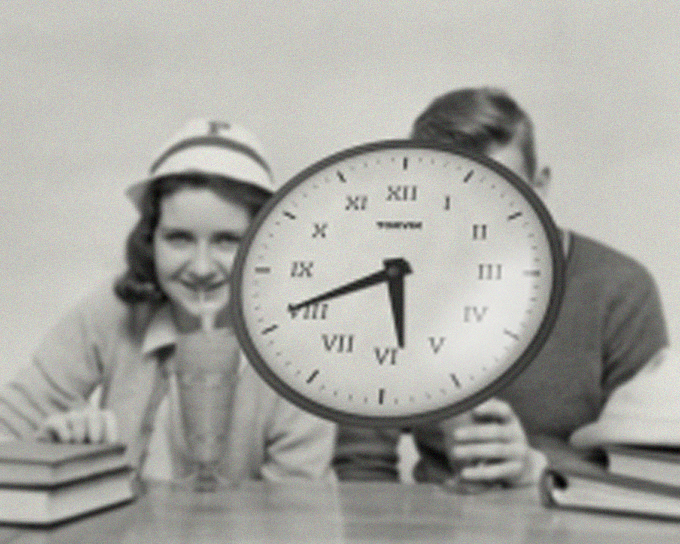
5:41
